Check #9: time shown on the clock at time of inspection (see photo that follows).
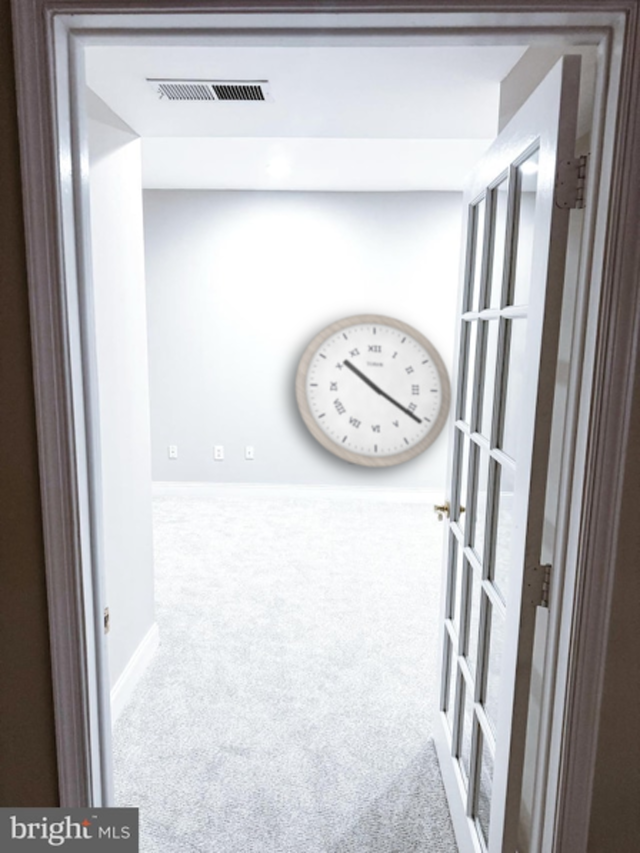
10:21
